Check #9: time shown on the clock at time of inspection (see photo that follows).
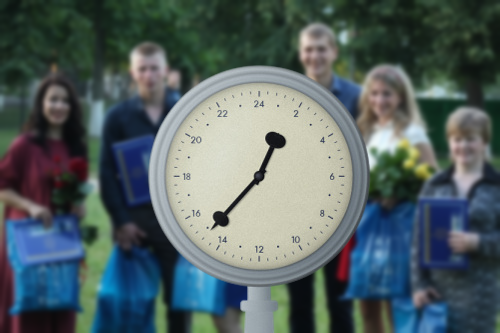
1:37
